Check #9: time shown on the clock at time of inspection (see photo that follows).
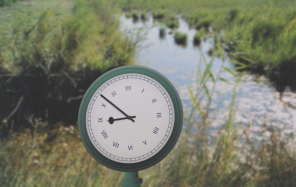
8:52
